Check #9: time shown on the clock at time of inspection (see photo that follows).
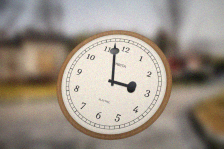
2:57
